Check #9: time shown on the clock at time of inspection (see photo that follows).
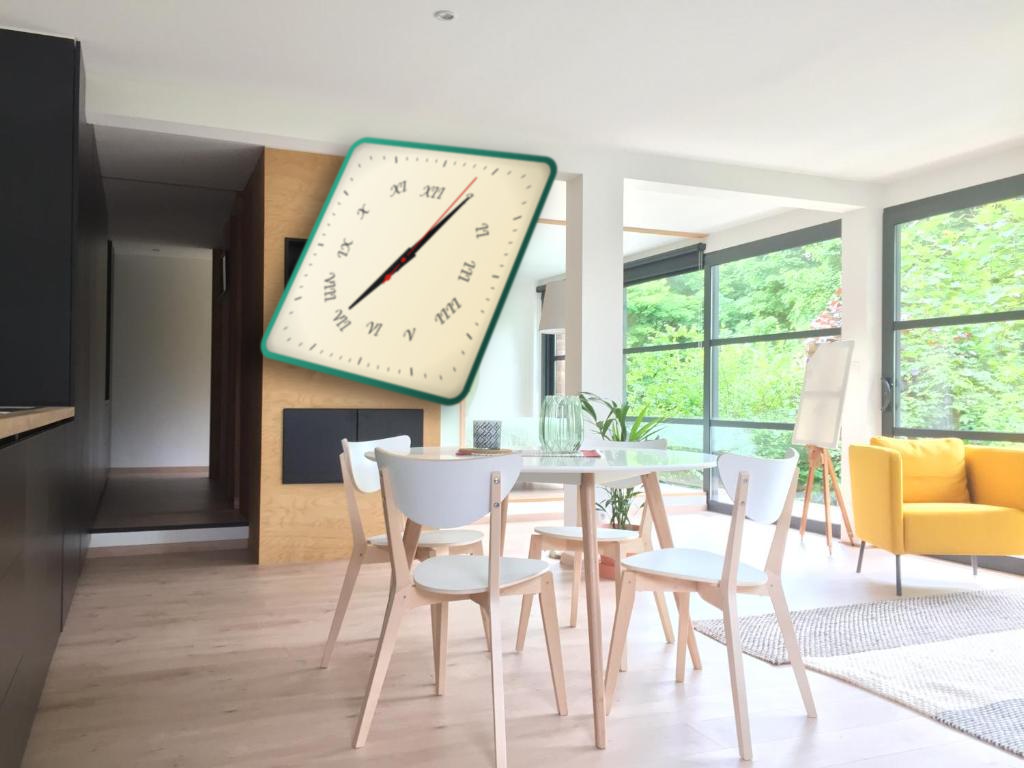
7:05:04
